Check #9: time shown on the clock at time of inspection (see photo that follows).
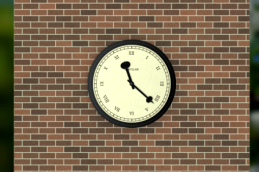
11:22
